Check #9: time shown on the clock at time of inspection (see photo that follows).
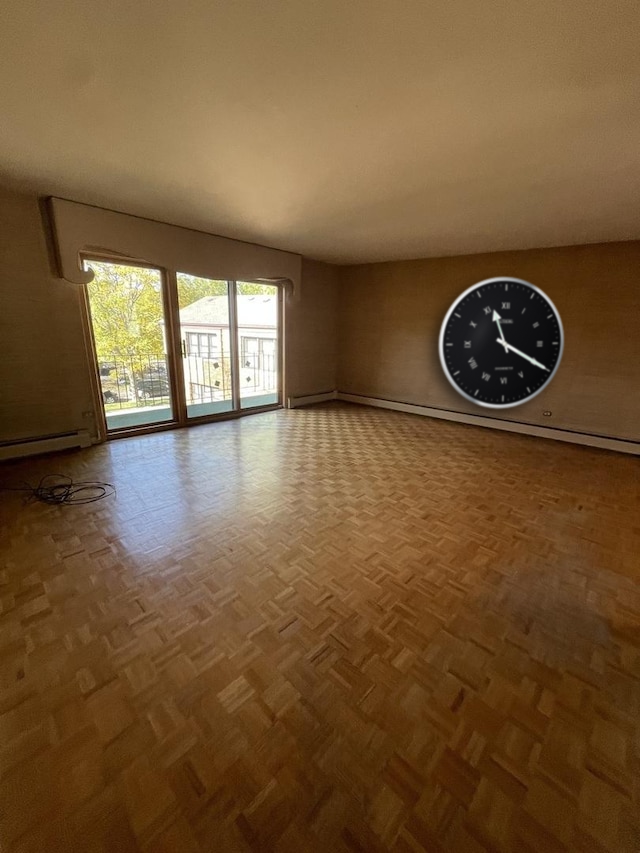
11:20
